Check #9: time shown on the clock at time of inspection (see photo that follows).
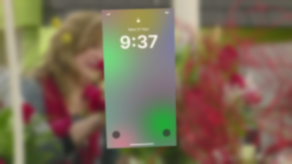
9:37
